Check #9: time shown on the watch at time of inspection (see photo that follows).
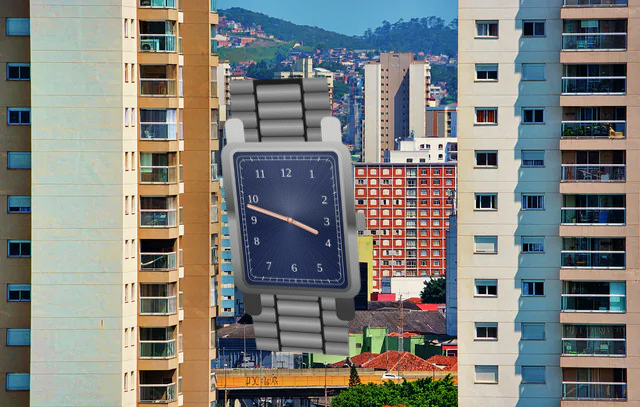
3:48
